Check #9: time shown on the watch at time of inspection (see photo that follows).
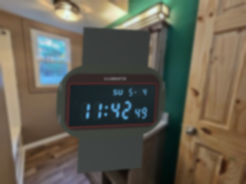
11:42:49
